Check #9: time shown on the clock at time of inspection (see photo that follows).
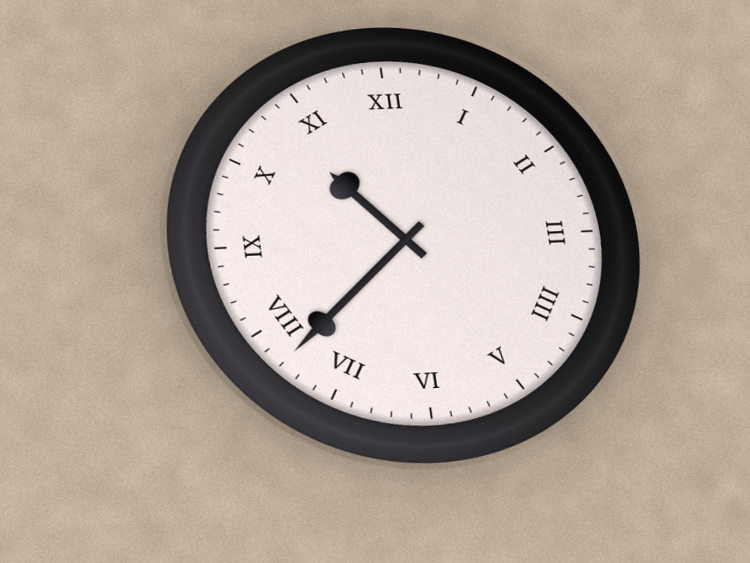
10:38
